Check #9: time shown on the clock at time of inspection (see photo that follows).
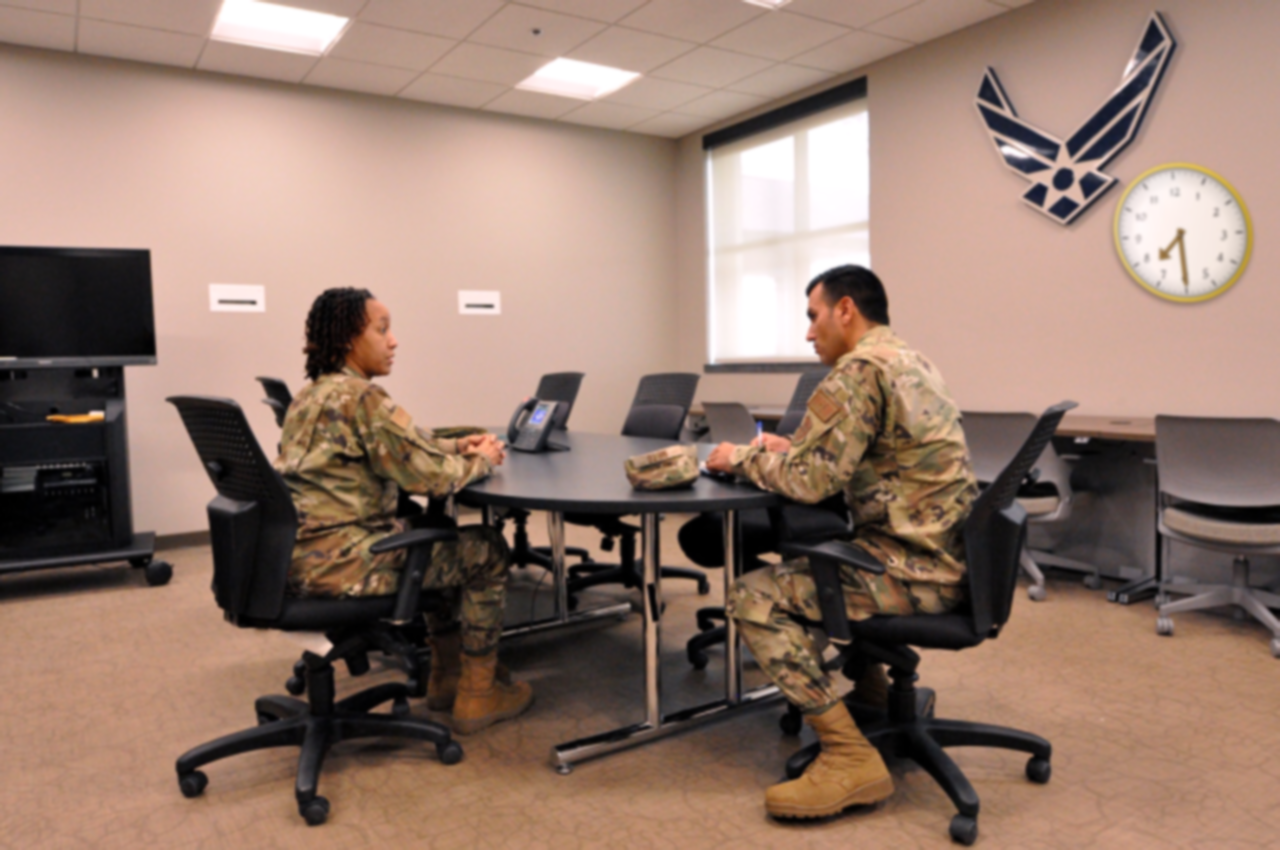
7:30
